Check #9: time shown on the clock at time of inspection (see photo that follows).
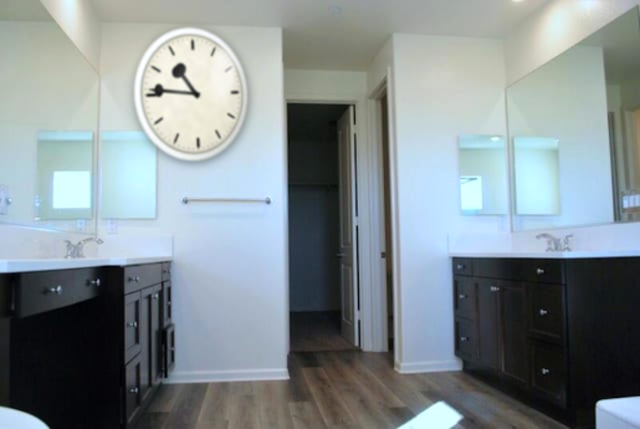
10:46
